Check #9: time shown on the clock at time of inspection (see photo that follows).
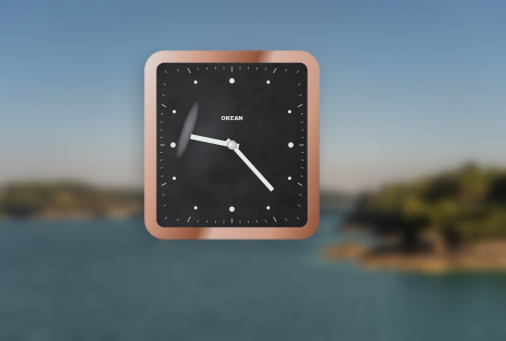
9:23
